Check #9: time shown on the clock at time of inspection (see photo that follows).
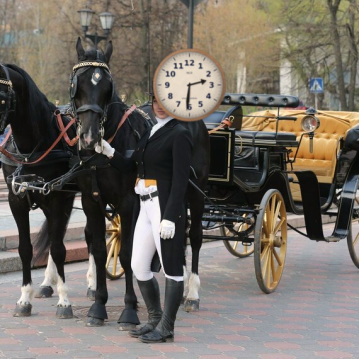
2:31
